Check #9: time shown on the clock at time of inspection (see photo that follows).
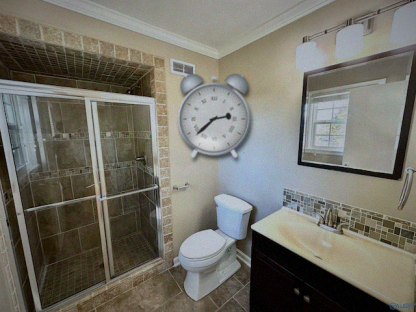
2:38
